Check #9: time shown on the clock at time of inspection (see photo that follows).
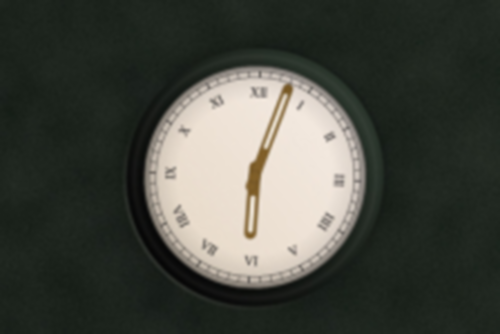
6:03
